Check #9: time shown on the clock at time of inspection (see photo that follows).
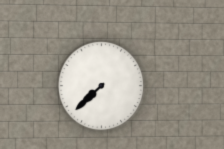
7:38
